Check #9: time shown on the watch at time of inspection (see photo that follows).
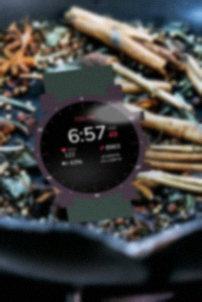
6:57
